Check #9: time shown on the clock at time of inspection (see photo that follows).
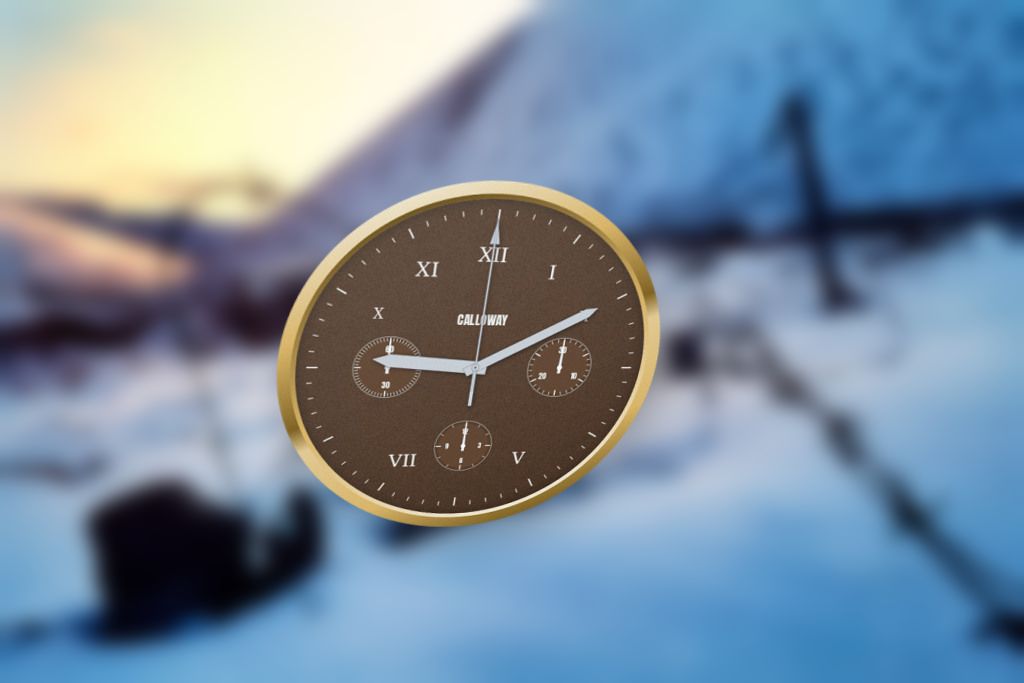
9:10
